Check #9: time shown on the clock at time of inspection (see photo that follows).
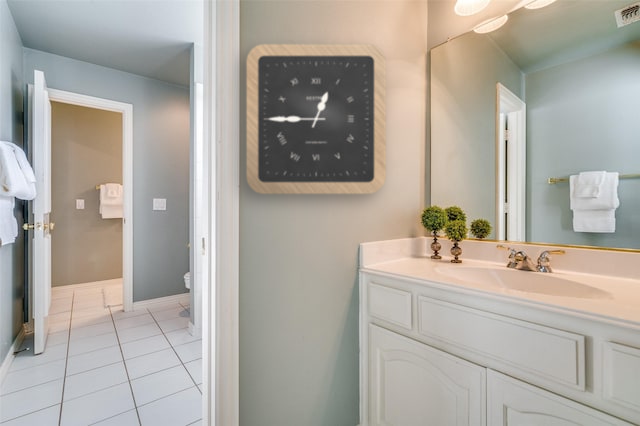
12:45
